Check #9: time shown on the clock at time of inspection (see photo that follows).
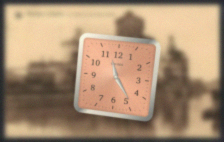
11:24
